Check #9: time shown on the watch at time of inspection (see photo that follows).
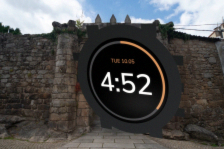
4:52
